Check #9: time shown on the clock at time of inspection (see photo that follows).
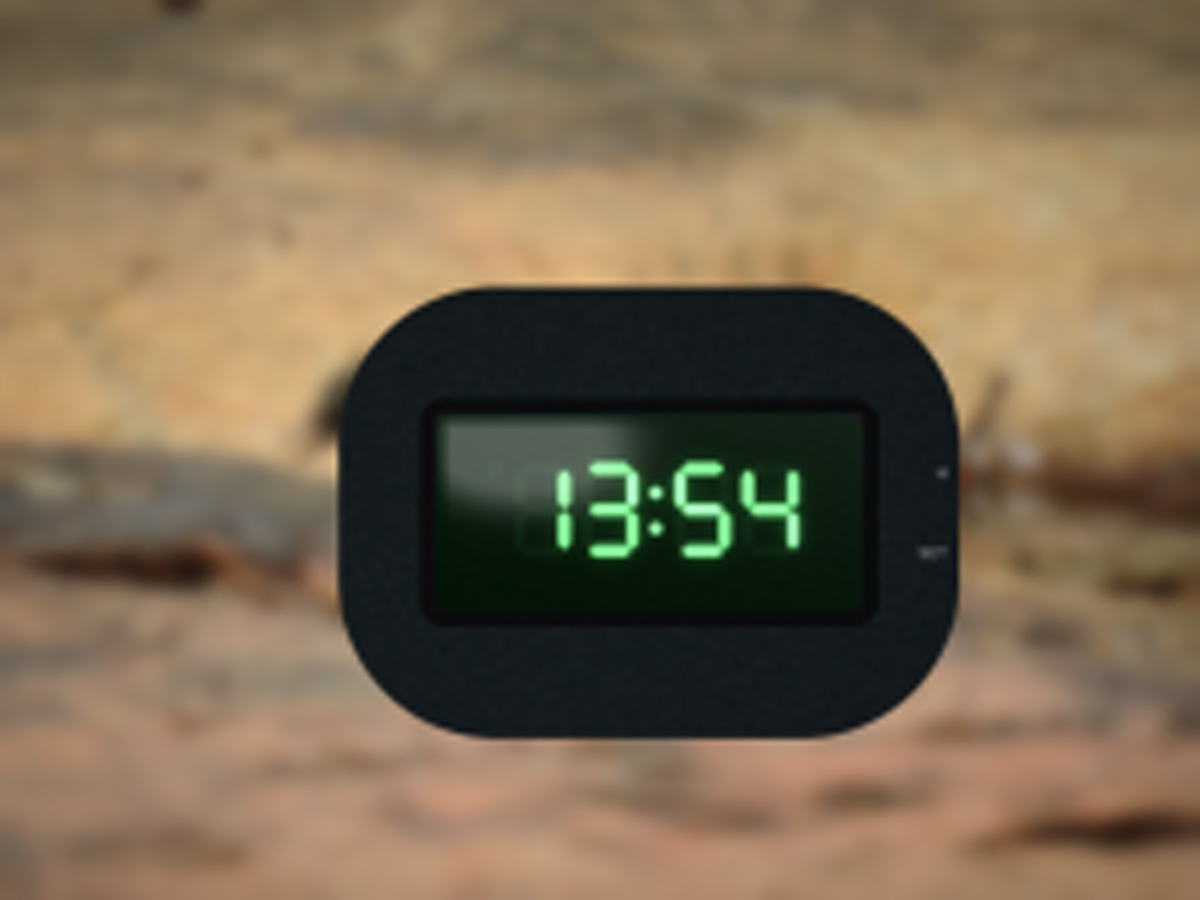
13:54
